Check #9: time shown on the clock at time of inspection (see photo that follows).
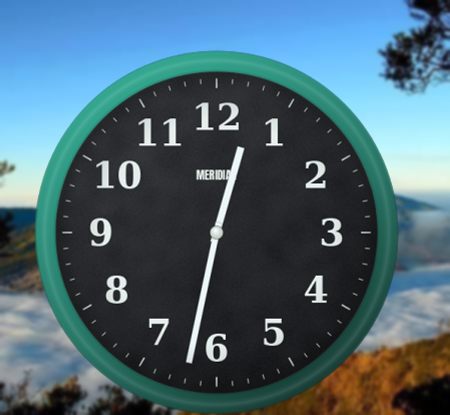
12:32
